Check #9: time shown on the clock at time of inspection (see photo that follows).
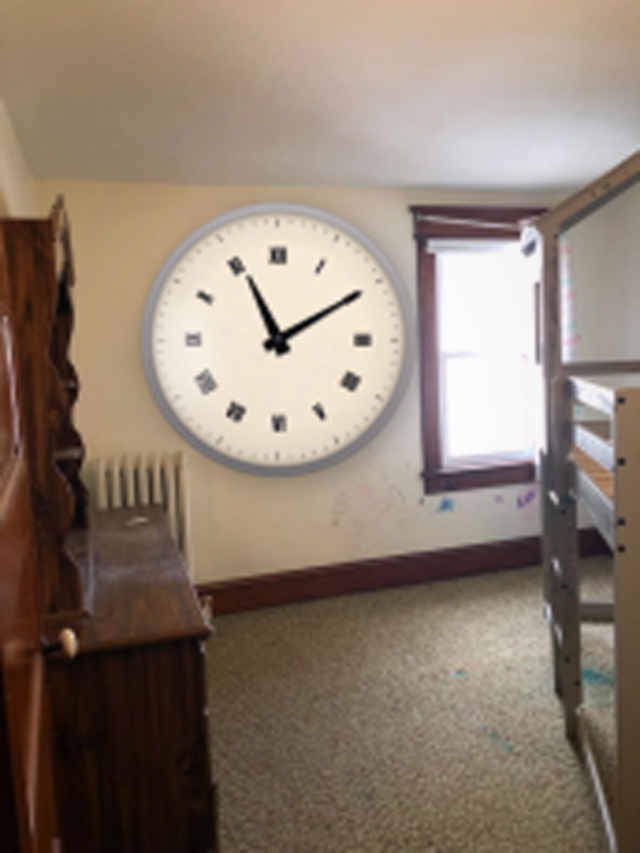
11:10
